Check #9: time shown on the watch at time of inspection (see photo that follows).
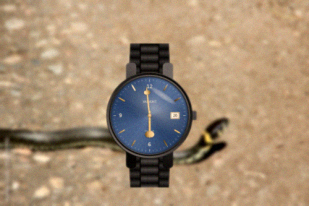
5:59
